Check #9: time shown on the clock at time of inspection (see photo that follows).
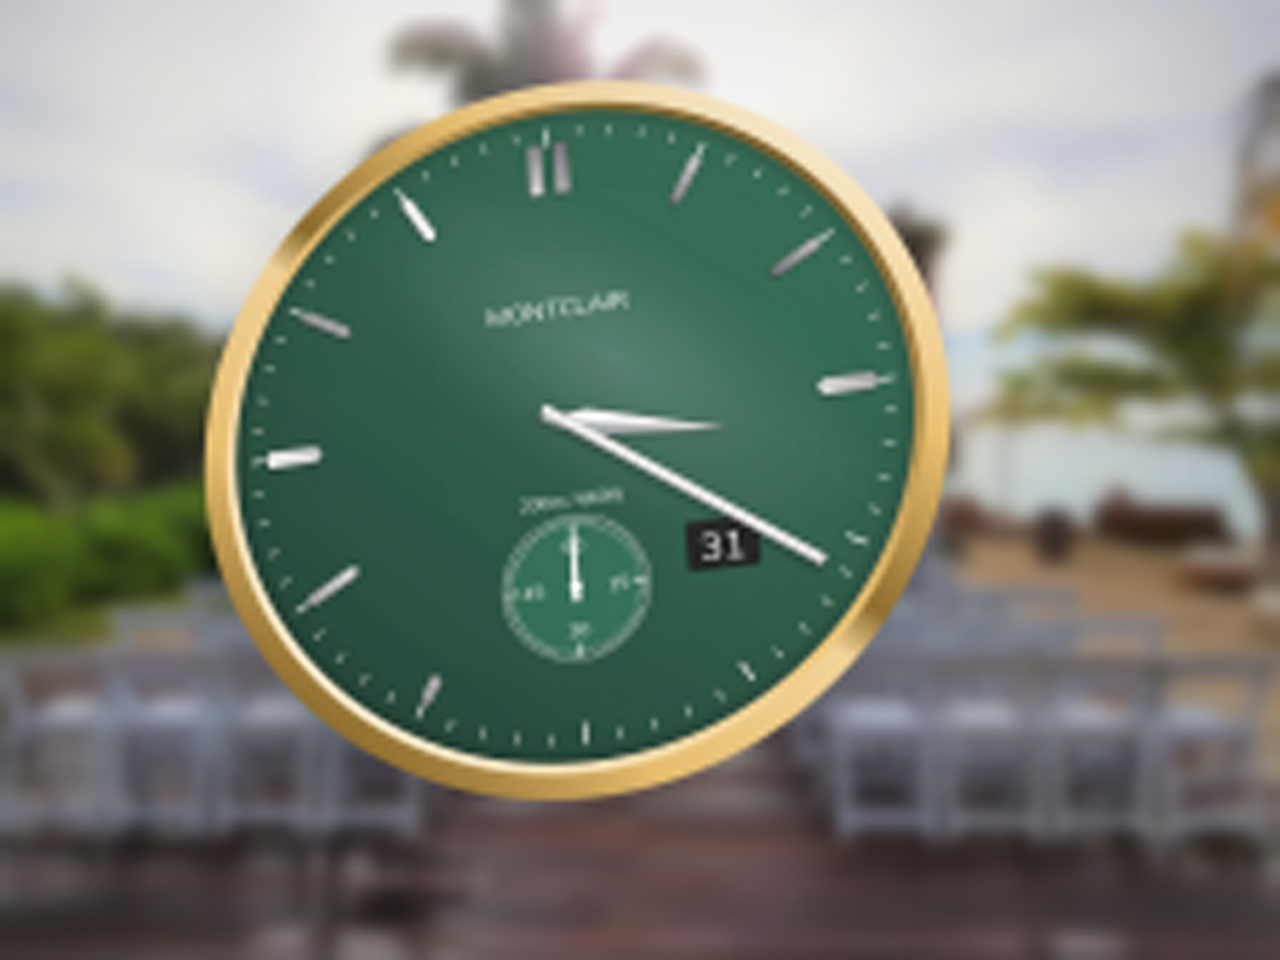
3:21
